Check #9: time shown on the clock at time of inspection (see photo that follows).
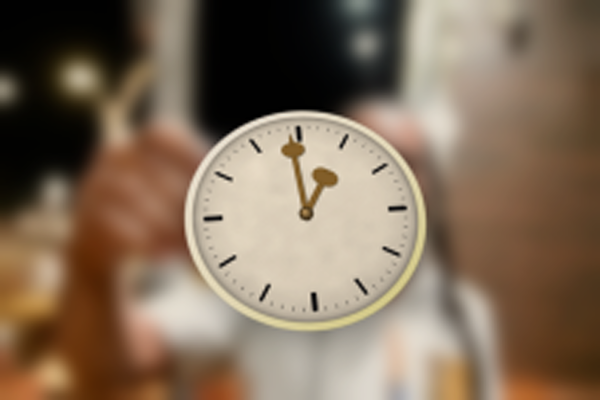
12:59
